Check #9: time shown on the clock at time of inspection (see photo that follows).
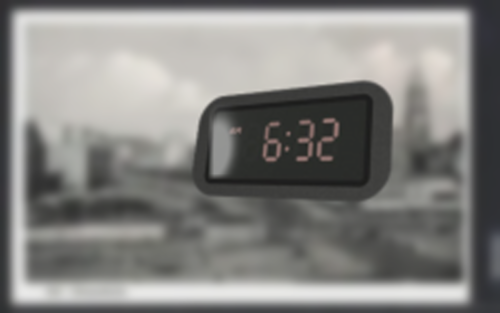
6:32
